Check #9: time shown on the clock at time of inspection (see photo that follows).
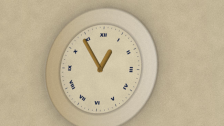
12:54
